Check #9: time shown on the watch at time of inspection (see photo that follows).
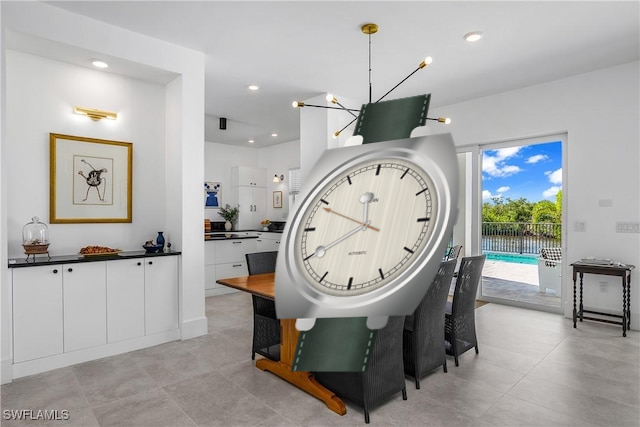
11:39:49
